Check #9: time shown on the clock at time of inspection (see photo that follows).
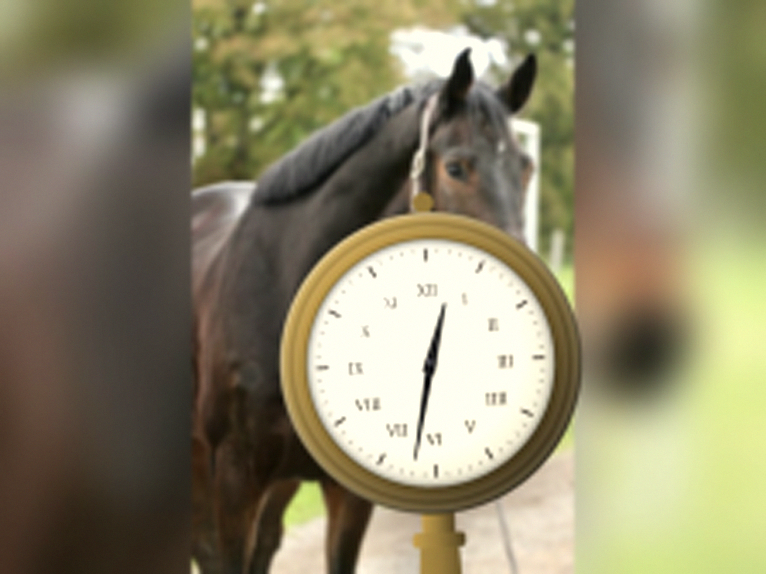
12:32
